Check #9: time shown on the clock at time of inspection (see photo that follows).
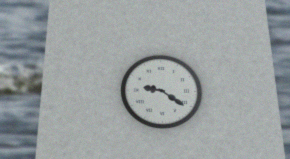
9:21
